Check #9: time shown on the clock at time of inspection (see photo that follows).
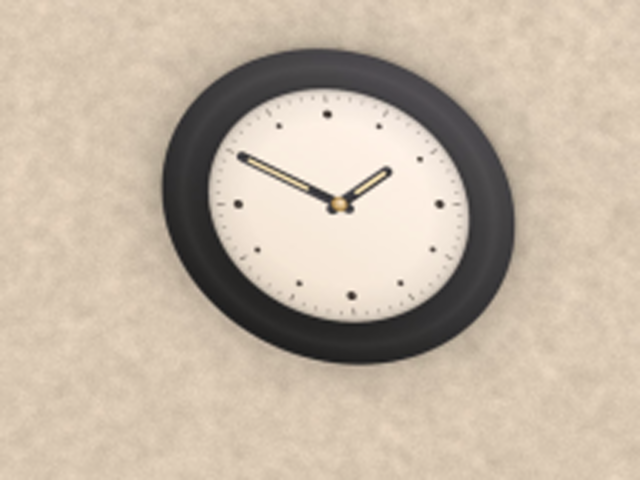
1:50
